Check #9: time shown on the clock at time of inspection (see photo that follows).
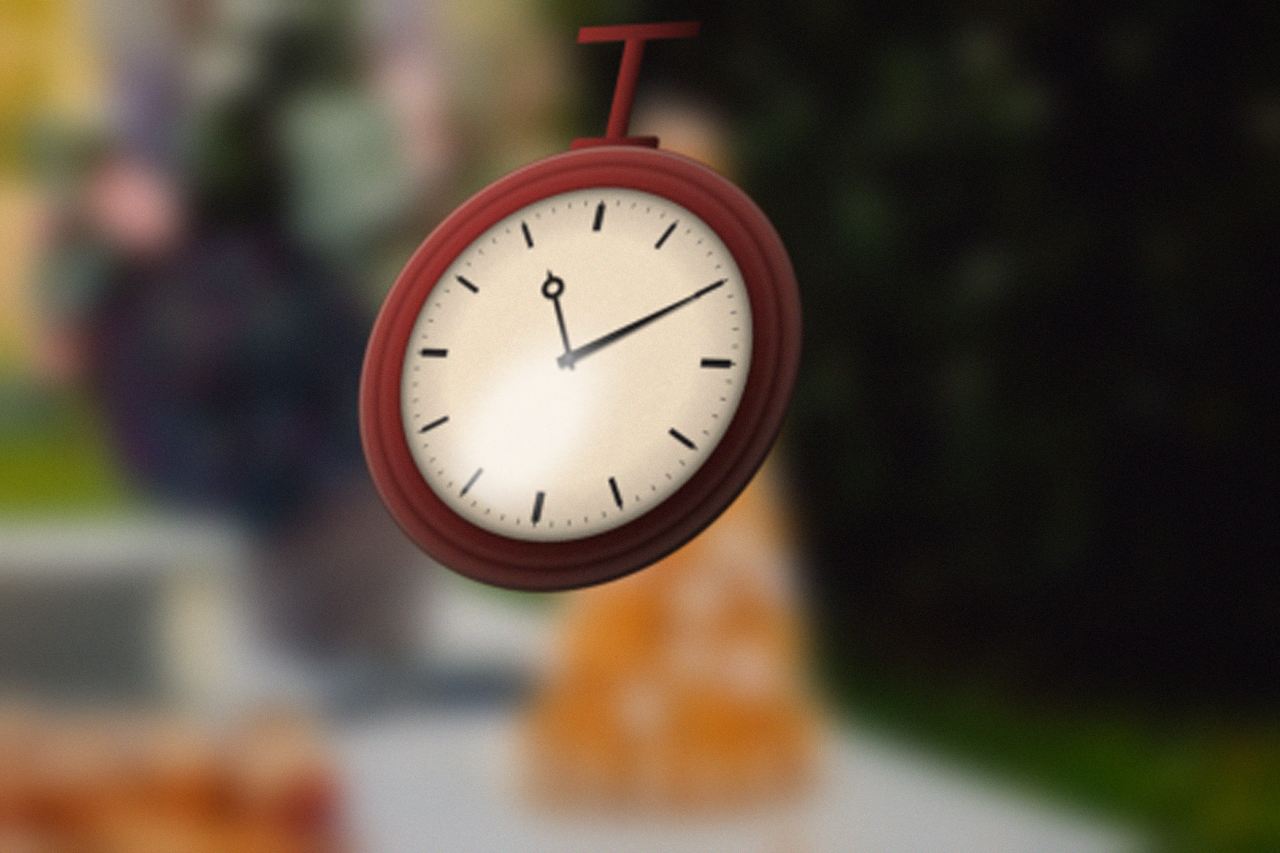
11:10
